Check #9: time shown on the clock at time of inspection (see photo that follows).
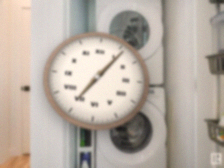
7:06
